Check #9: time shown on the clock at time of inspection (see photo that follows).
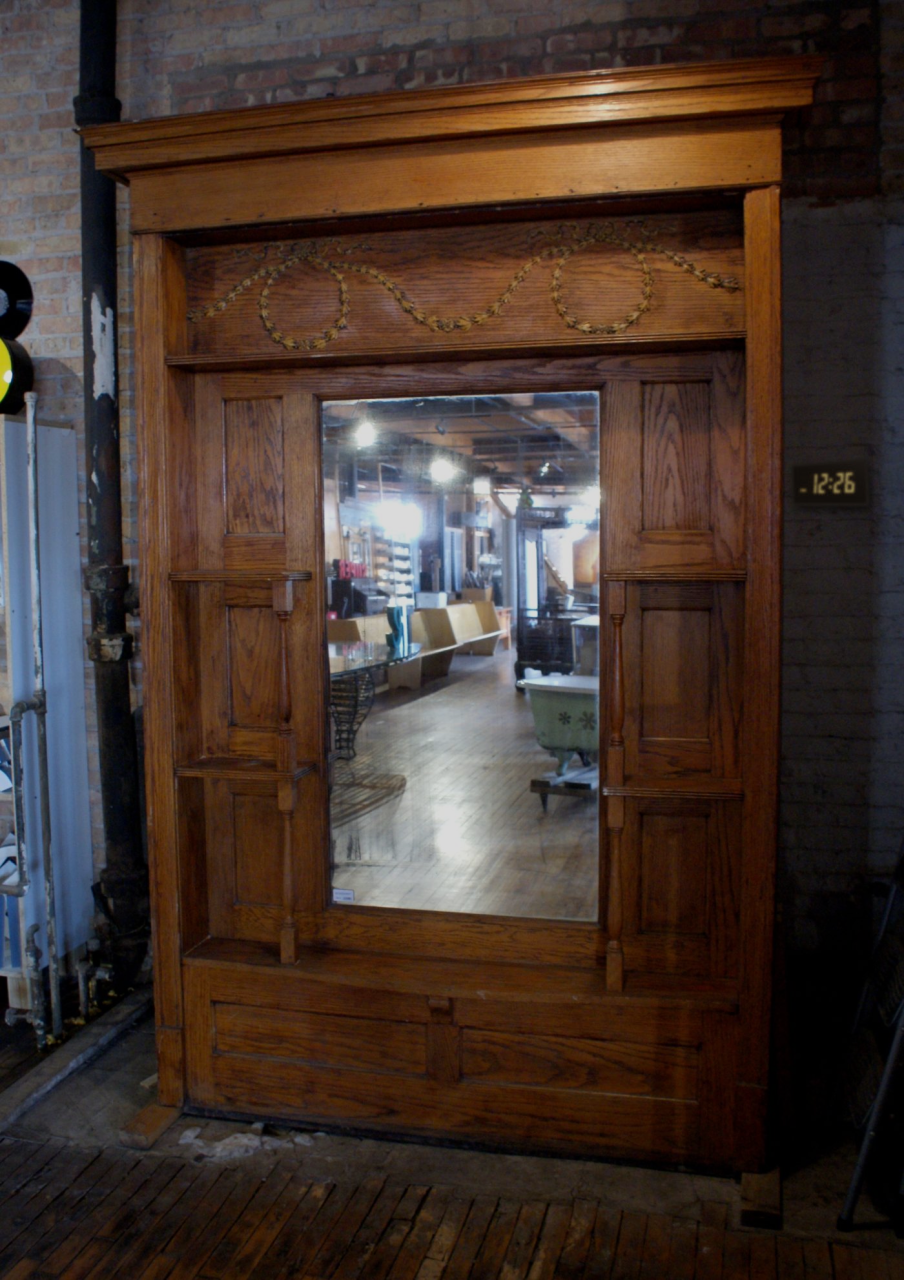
12:26
